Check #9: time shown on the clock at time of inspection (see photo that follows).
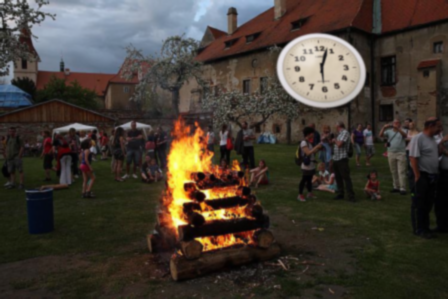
6:03
